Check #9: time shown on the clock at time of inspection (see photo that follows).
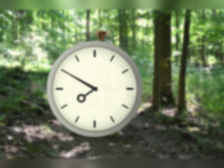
7:50
